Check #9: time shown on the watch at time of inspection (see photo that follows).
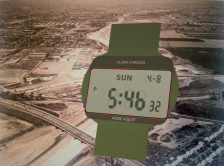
5:46:32
